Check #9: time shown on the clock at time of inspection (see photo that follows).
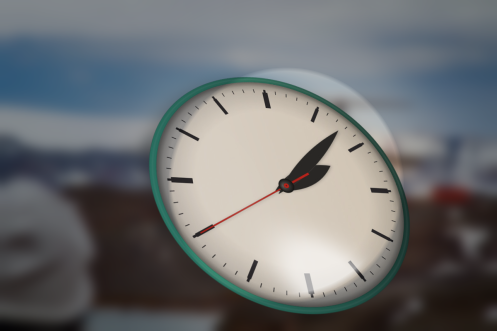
2:07:40
